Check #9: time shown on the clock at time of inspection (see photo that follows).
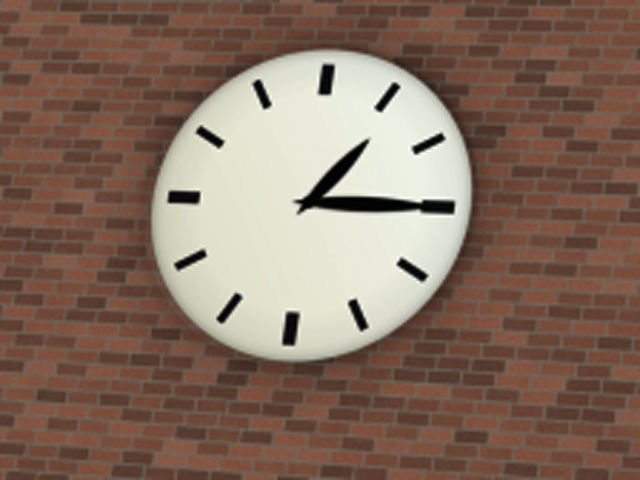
1:15
